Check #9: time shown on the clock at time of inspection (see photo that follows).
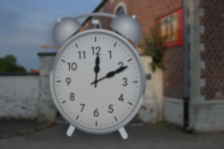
12:11
